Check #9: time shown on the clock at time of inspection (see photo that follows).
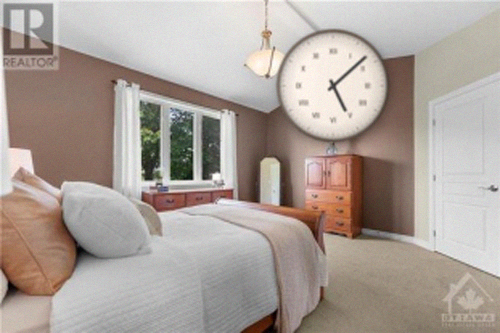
5:08
